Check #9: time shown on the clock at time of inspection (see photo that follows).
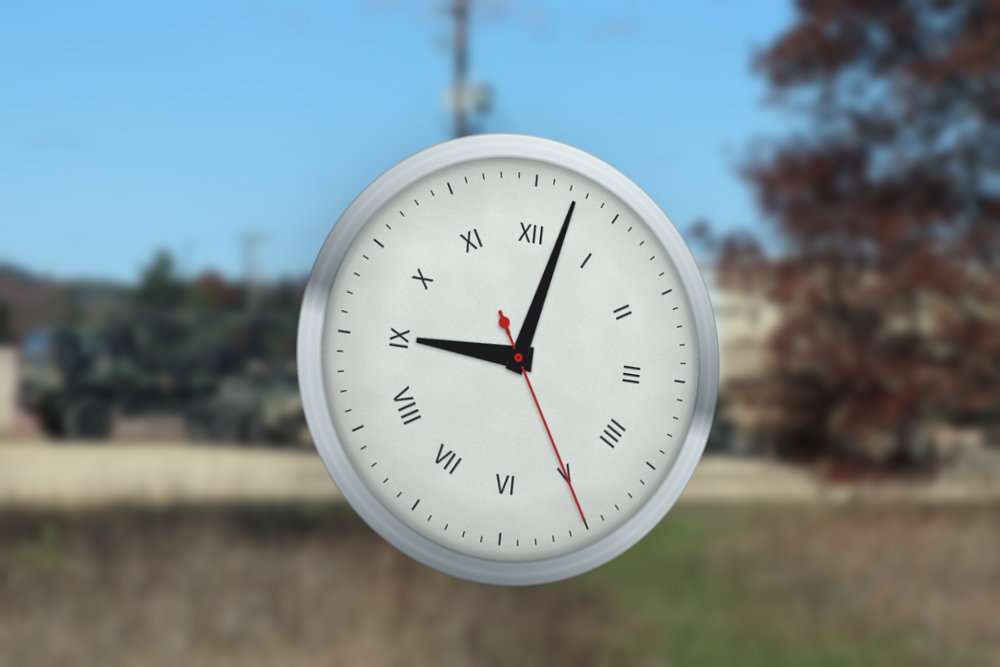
9:02:25
